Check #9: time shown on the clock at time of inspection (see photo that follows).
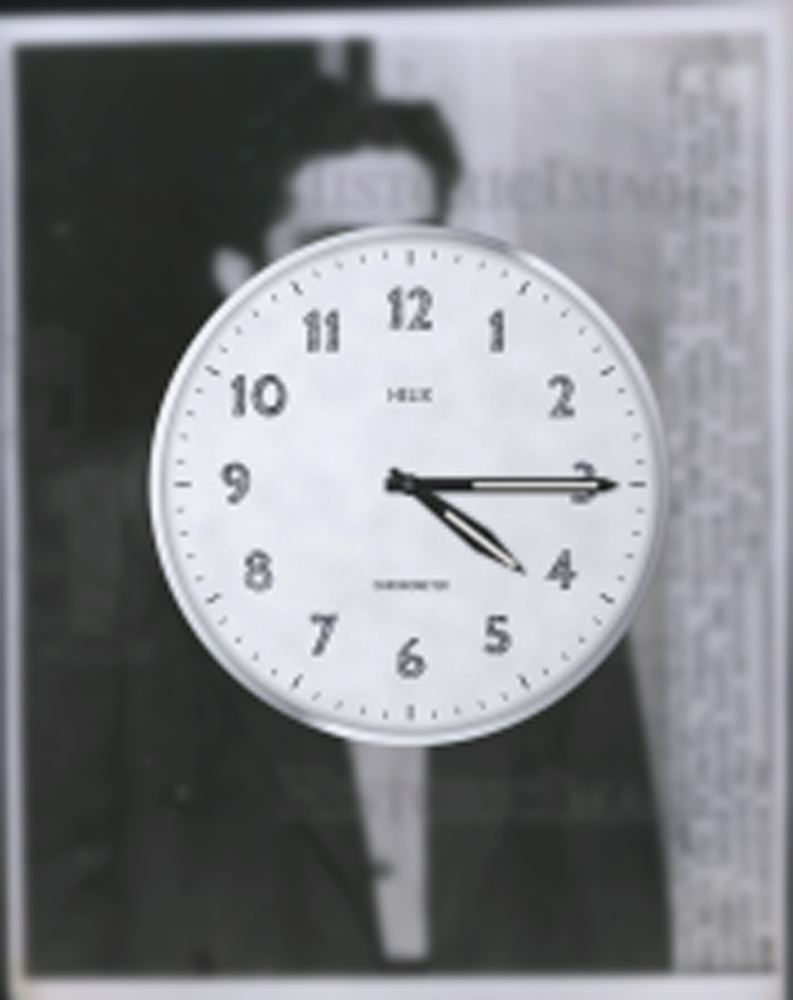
4:15
